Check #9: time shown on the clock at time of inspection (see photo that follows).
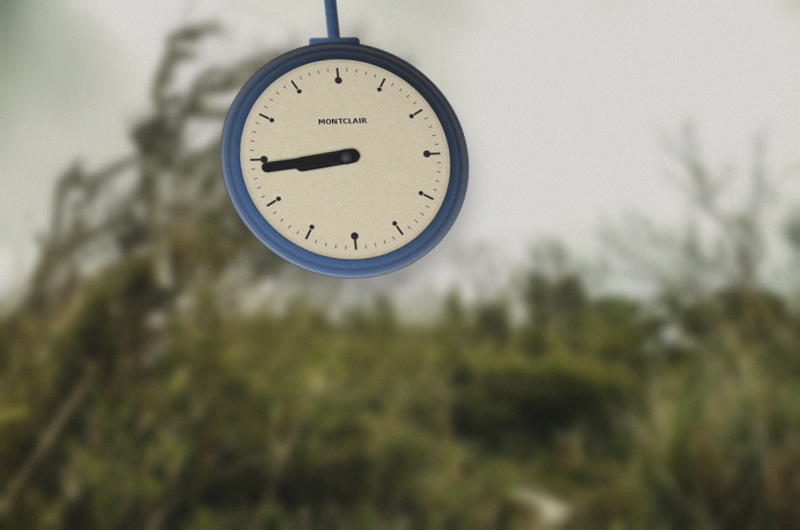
8:44
